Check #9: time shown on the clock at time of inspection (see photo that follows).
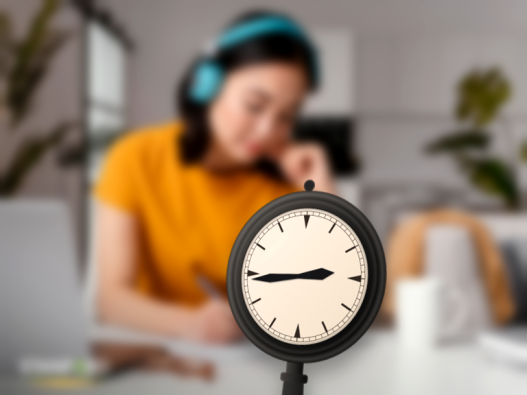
2:44
